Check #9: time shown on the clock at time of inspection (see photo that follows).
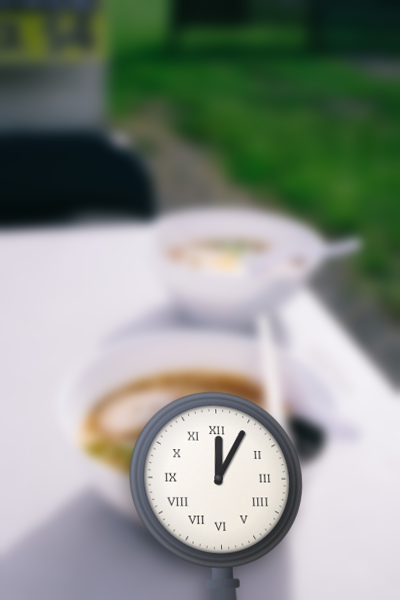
12:05
